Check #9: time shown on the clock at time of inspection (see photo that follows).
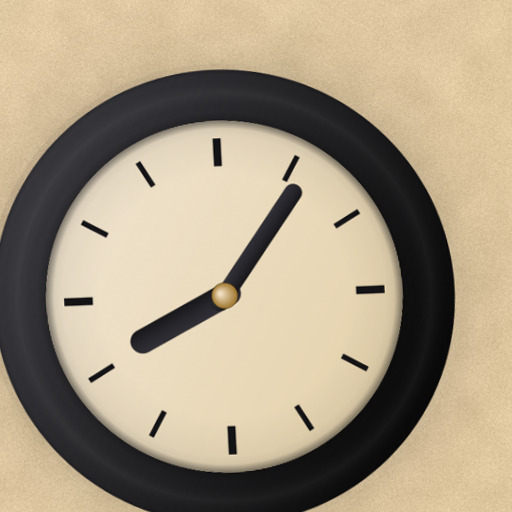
8:06
